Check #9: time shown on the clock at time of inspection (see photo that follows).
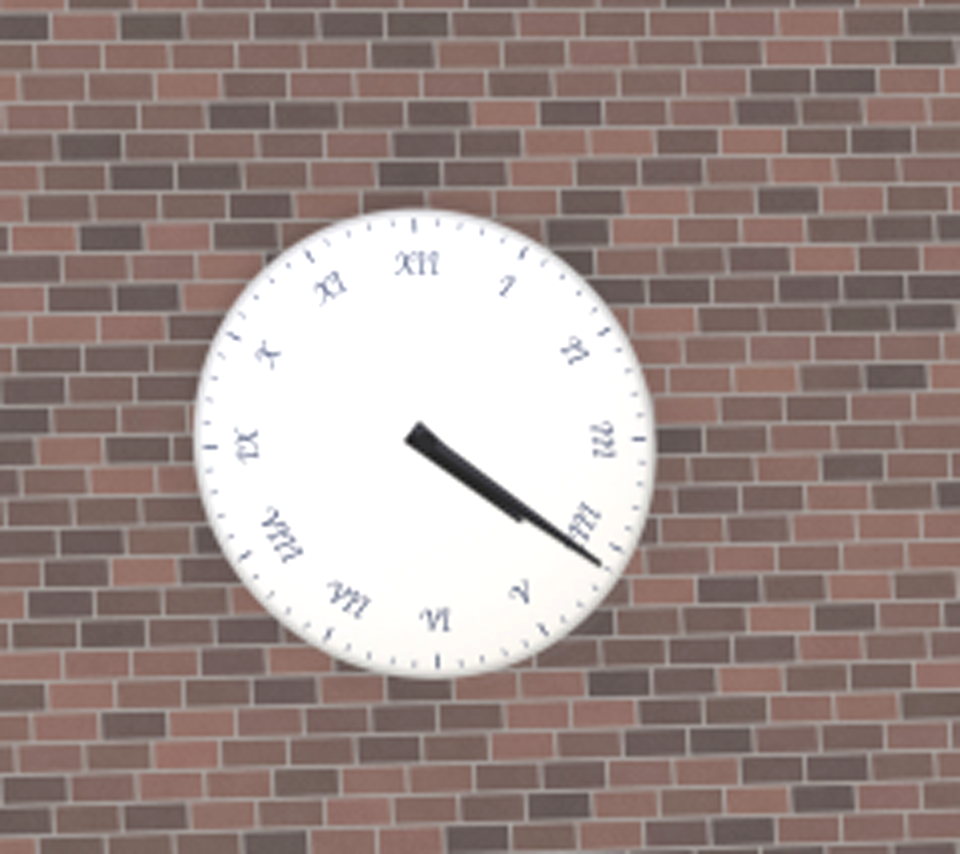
4:21
